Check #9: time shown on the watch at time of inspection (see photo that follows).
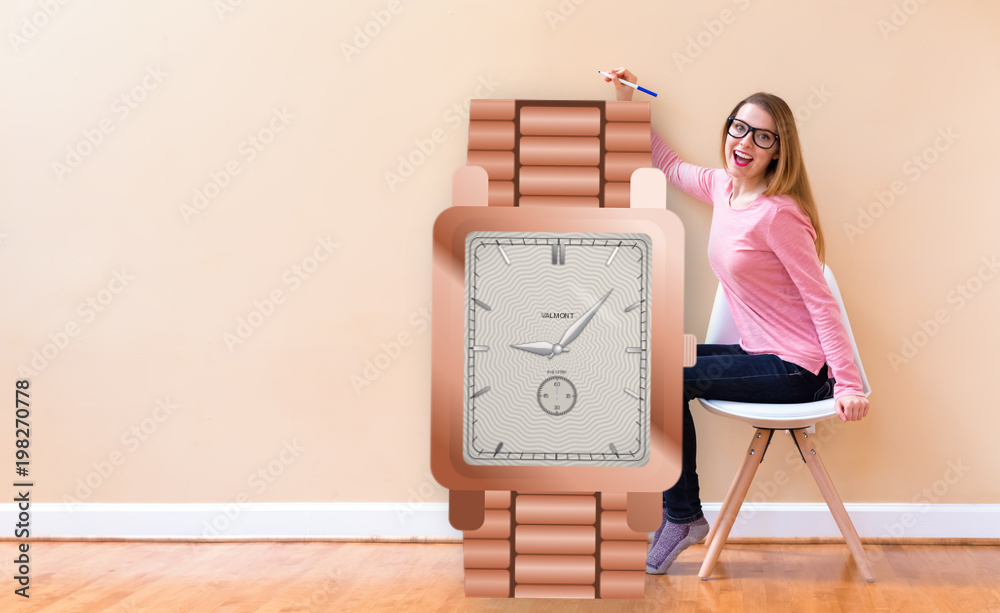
9:07
